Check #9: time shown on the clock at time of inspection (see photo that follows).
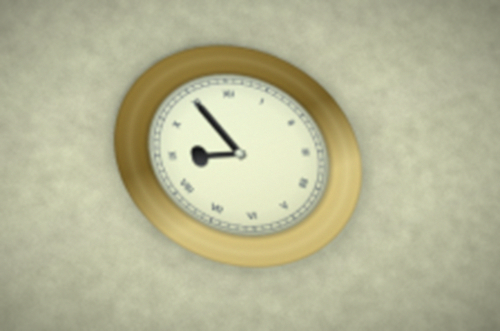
8:55
